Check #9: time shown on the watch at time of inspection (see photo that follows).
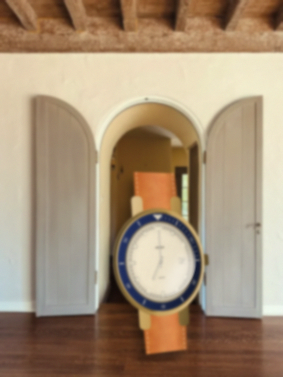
7:00
